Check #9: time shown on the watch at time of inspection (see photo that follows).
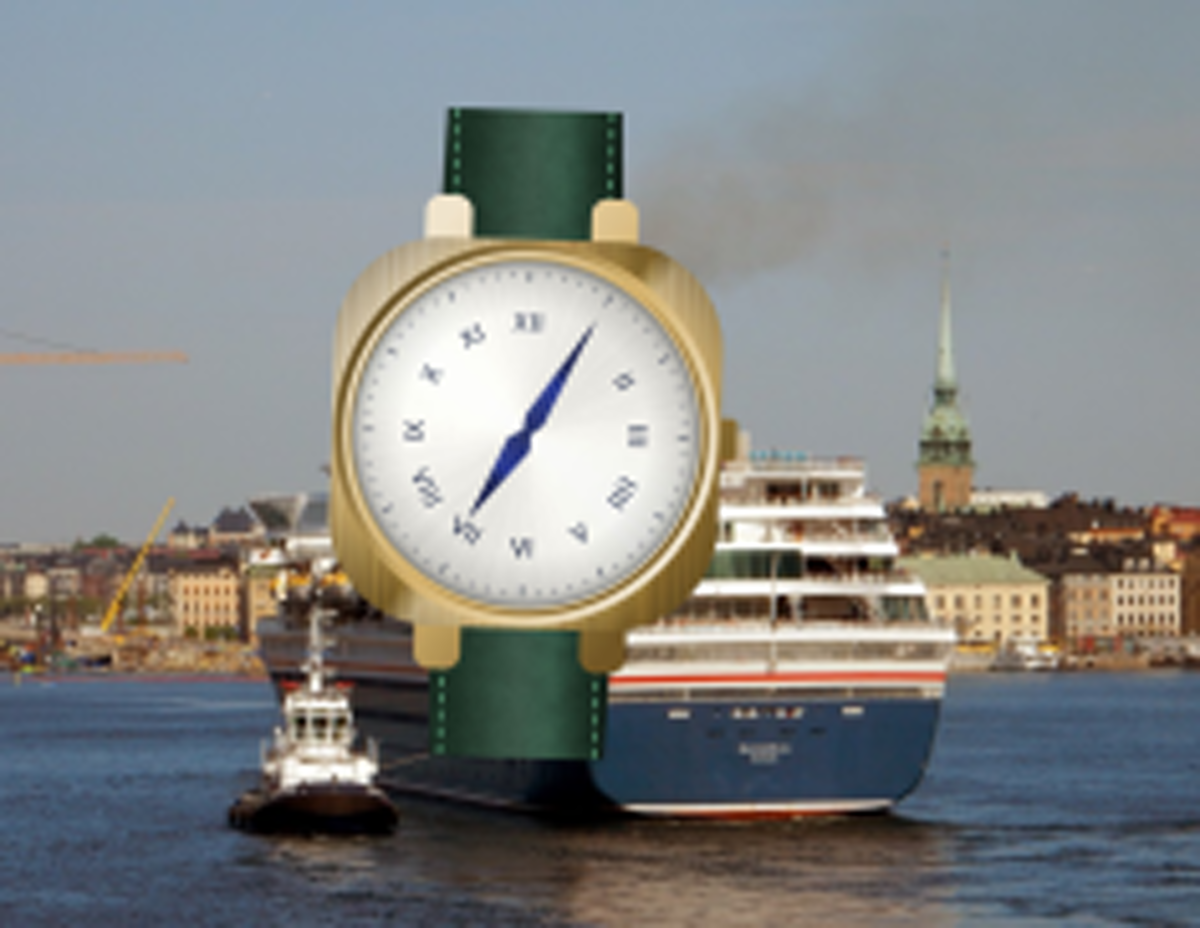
7:05
